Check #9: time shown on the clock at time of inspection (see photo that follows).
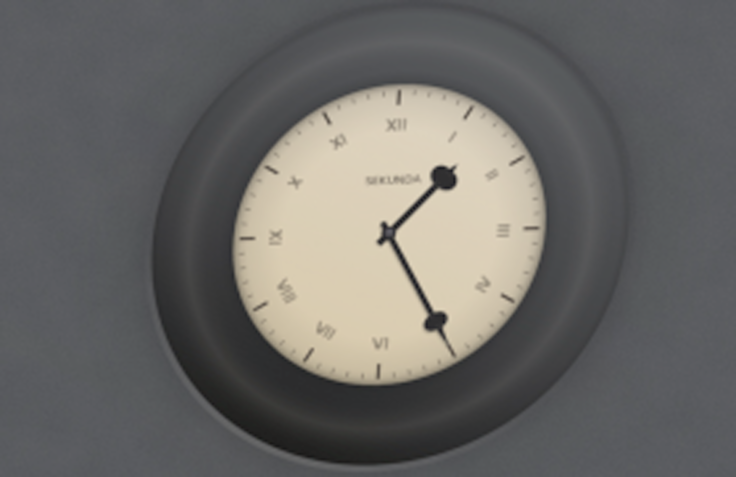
1:25
